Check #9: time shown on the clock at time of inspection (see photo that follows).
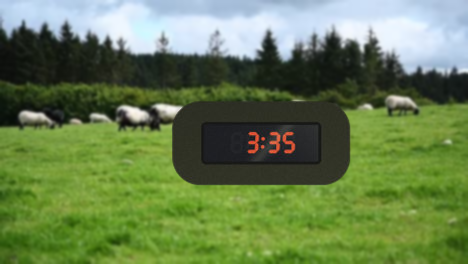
3:35
